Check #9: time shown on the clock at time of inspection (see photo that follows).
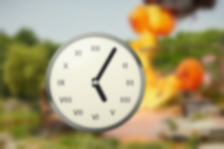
5:05
